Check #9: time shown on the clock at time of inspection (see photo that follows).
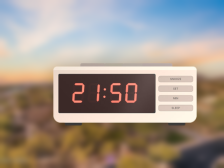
21:50
